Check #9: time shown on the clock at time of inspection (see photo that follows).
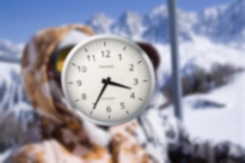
3:35
